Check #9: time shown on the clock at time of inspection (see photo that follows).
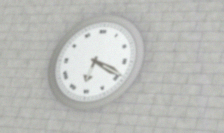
6:19
